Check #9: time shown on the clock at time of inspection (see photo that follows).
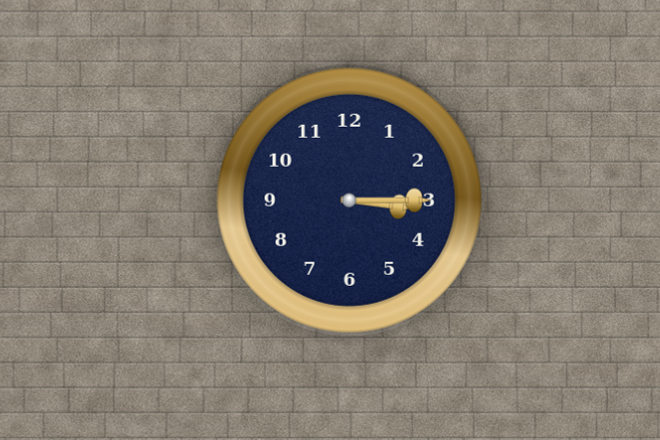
3:15
